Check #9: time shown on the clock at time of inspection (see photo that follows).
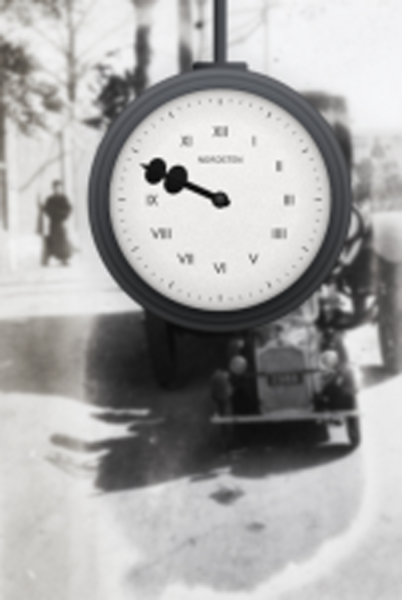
9:49
